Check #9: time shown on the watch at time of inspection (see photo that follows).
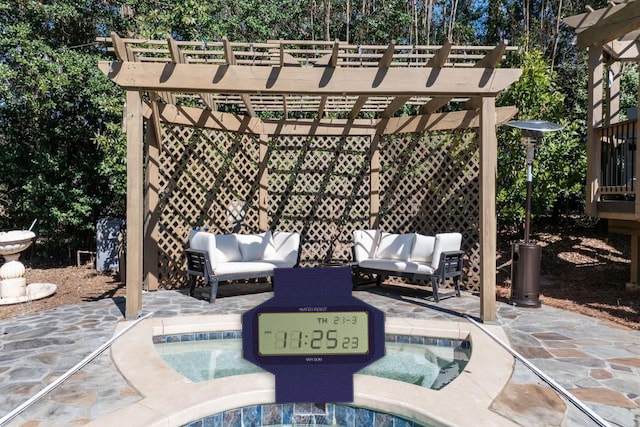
11:25:23
